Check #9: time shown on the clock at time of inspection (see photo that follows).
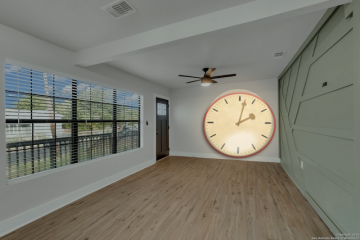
2:02
